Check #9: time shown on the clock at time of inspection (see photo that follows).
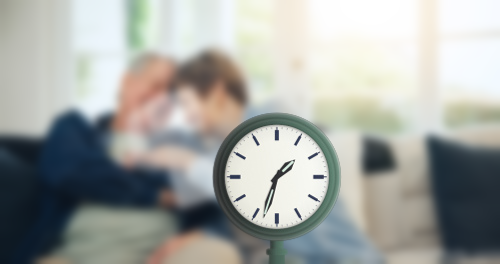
1:33
